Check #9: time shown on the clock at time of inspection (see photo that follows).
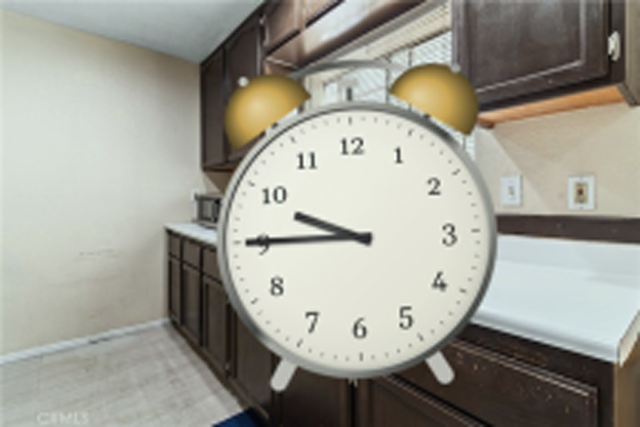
9:45
